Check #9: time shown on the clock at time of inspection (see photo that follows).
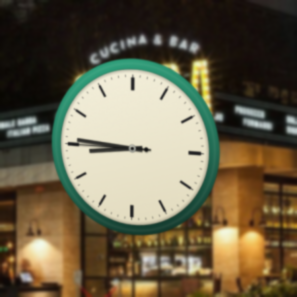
8:45:45
